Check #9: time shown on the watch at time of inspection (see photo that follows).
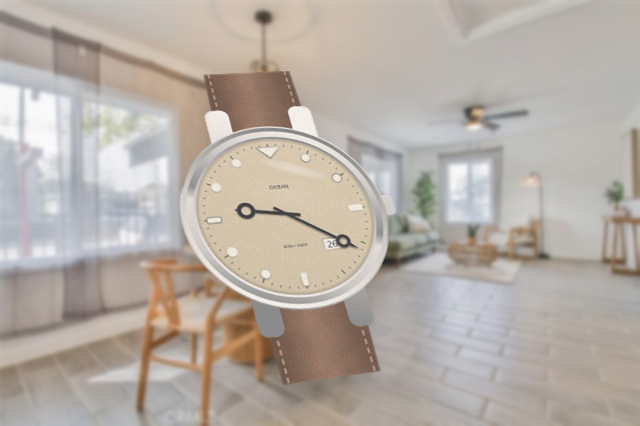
9:21
